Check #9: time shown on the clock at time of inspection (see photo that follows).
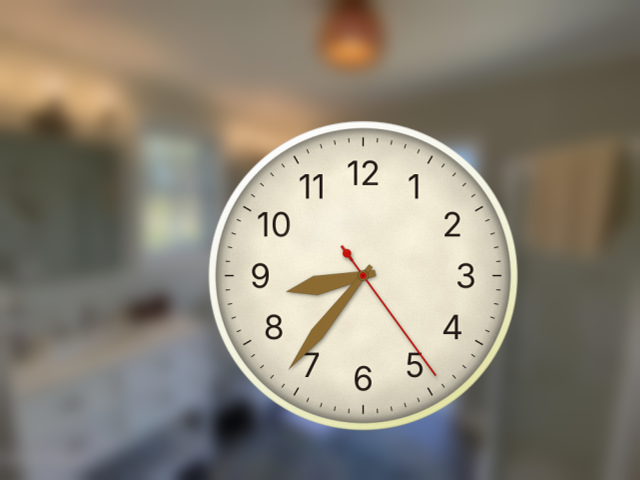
8:36:24
